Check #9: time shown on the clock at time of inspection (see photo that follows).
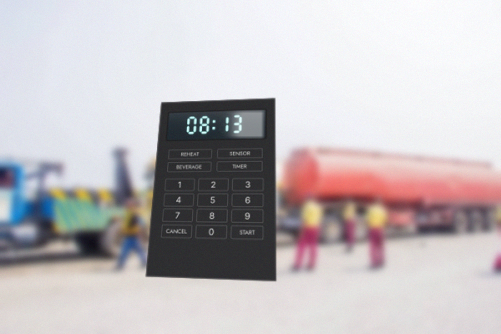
8:13
